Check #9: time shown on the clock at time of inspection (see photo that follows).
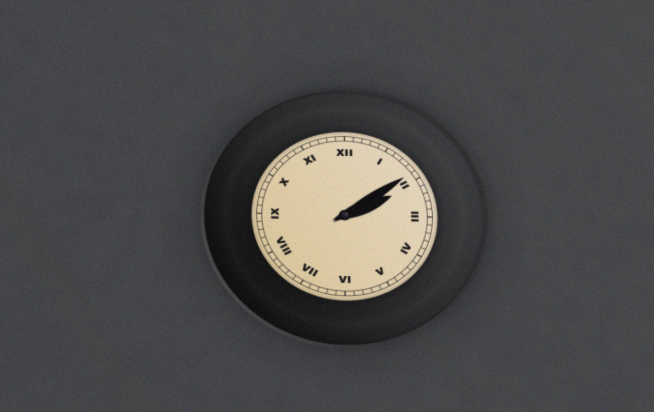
2:09
